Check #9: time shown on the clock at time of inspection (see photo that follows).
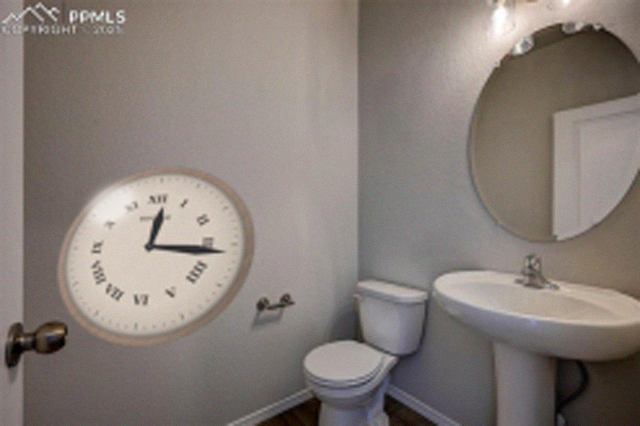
12:16
